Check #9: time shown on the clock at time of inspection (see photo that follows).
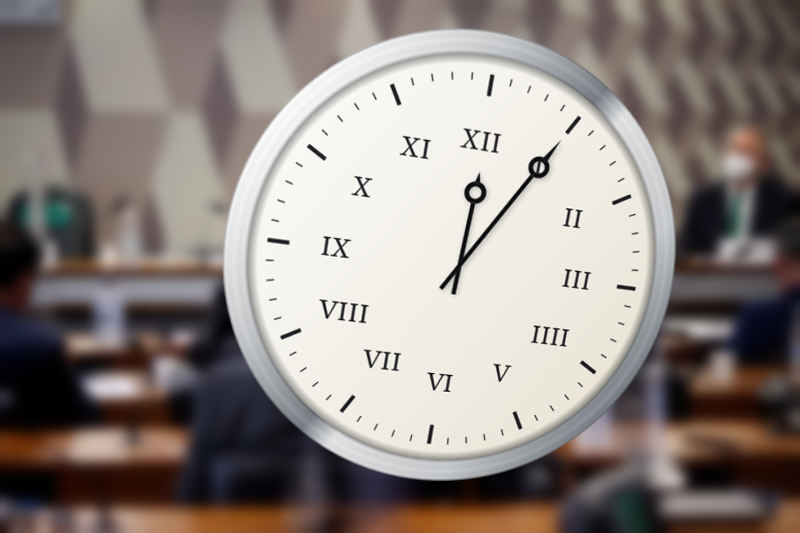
12:05
